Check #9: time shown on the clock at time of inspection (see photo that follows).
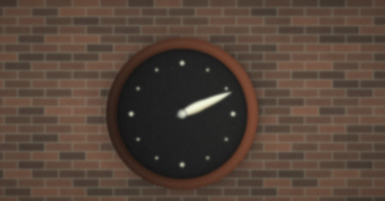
2:11
